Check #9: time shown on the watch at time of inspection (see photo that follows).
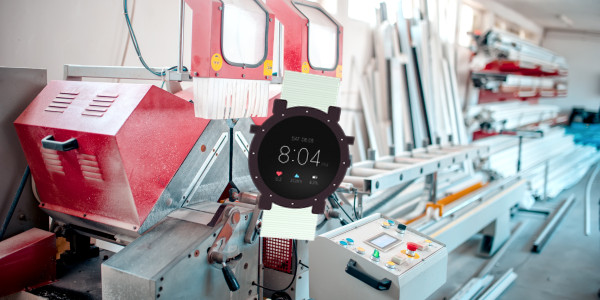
8:04
